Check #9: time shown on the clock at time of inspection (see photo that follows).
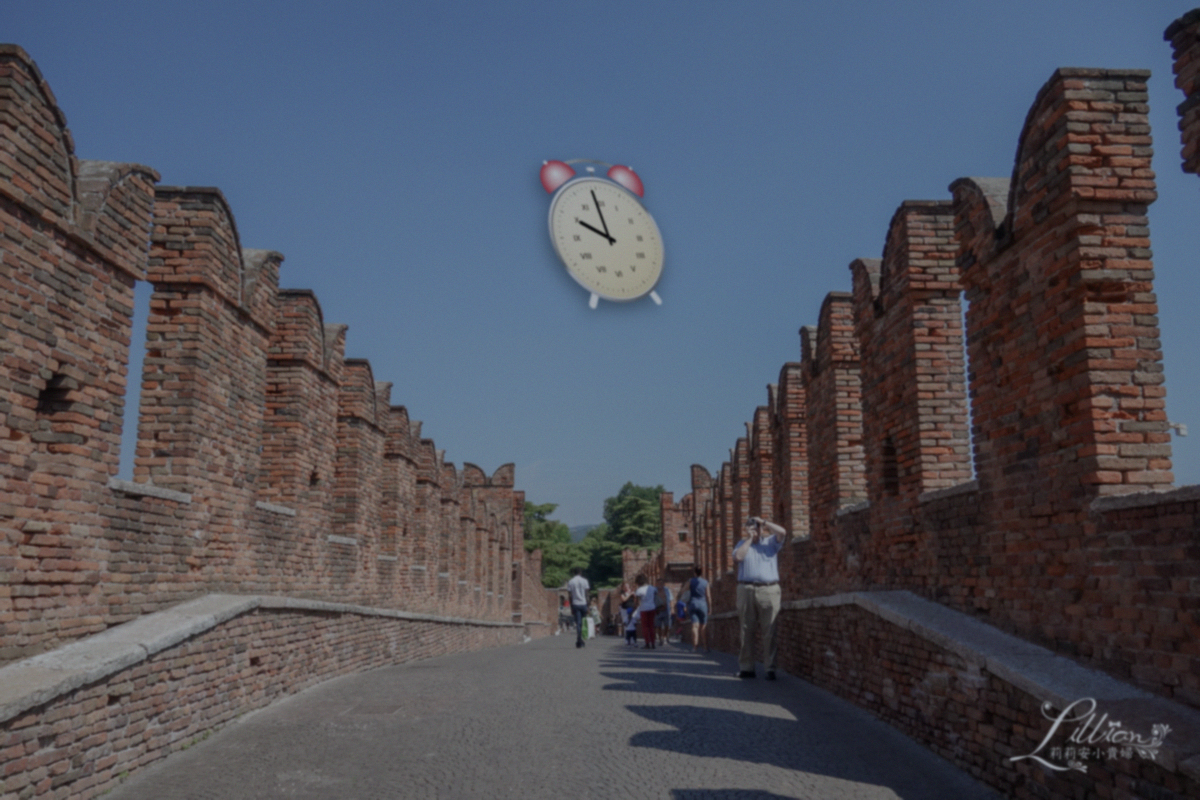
9:59
